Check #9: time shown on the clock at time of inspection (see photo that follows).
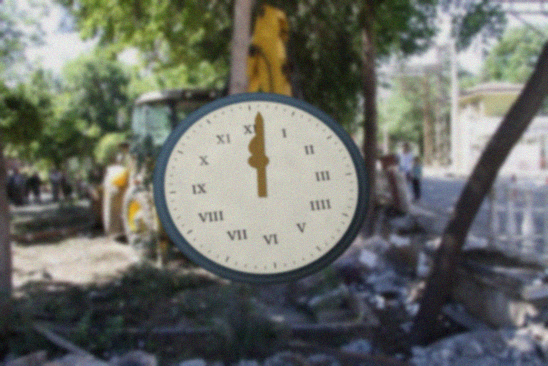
12:01
